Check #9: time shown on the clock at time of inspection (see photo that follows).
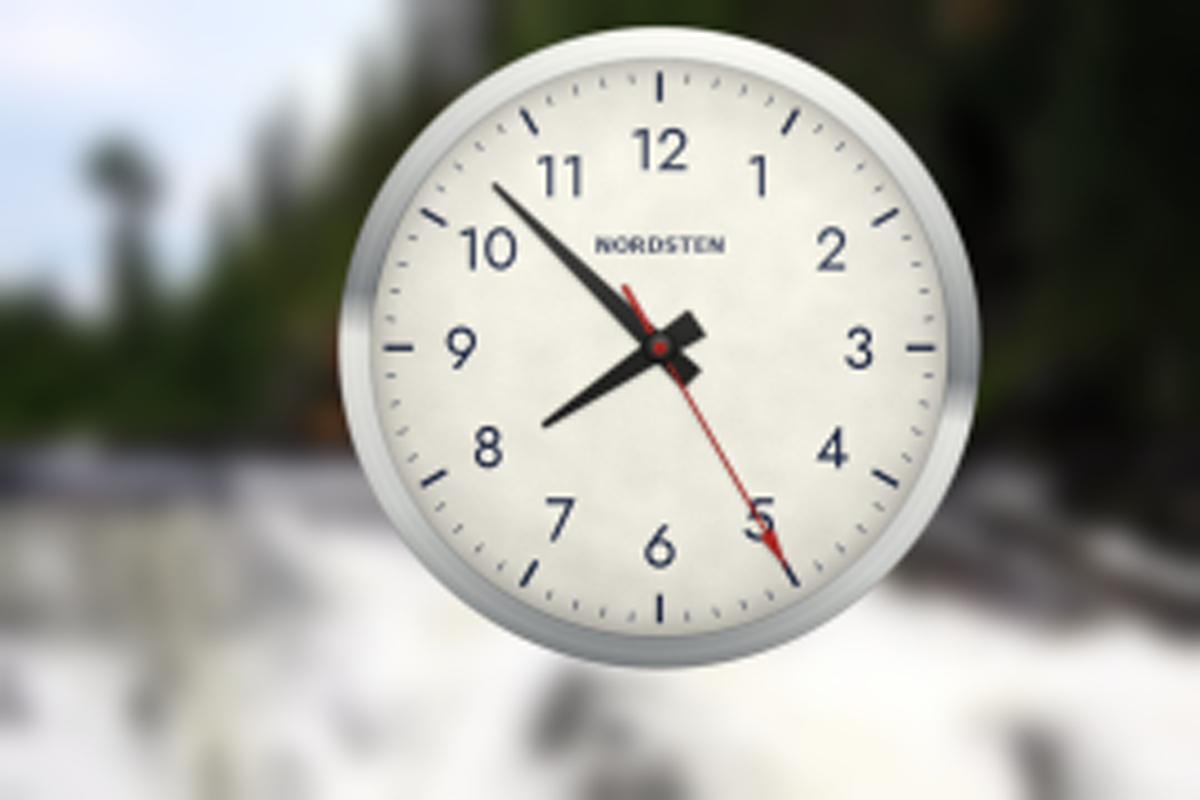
7:52:25
